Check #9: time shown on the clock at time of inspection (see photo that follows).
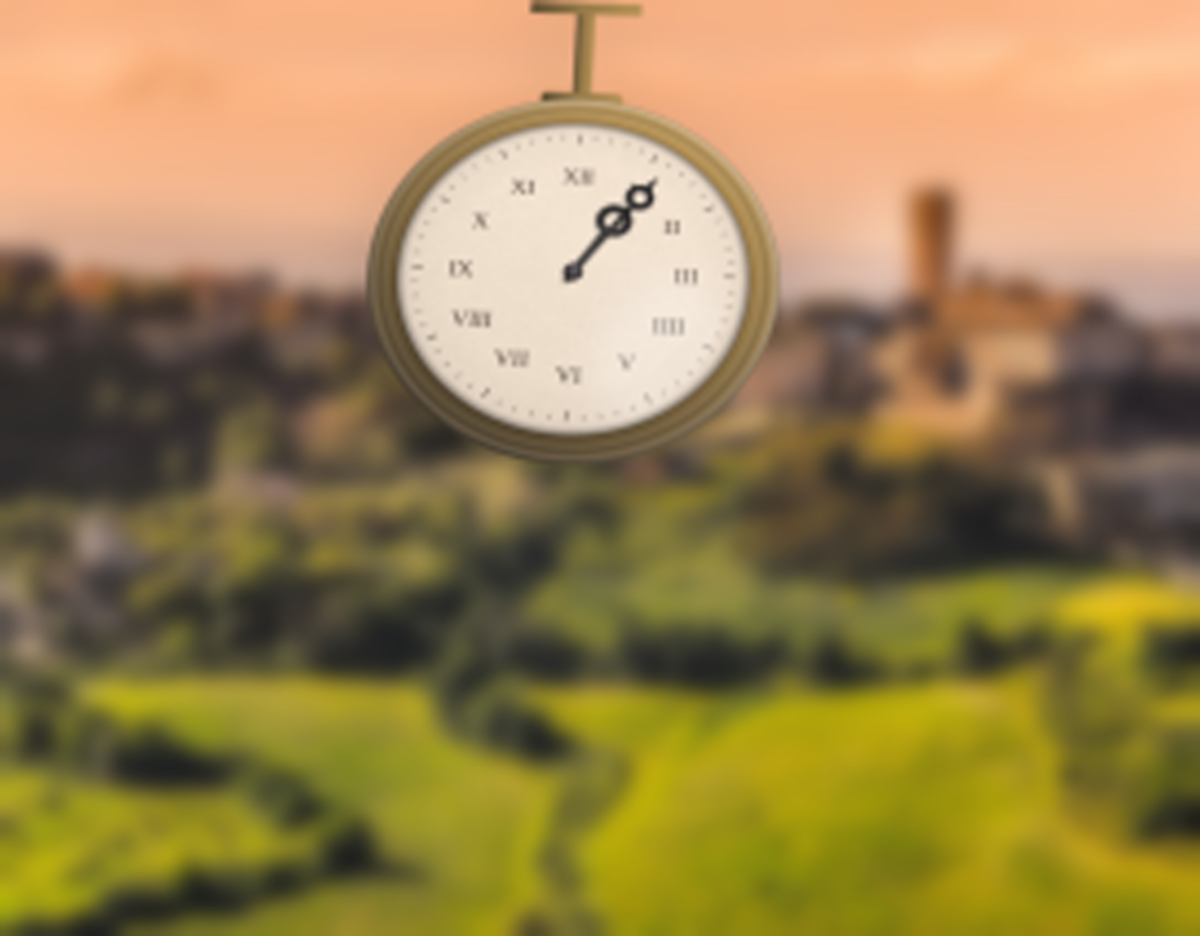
1:06
